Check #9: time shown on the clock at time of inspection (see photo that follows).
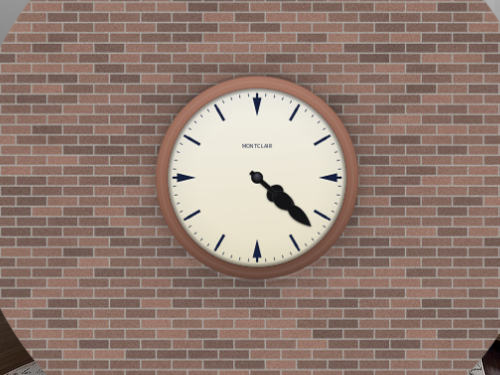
4:22
